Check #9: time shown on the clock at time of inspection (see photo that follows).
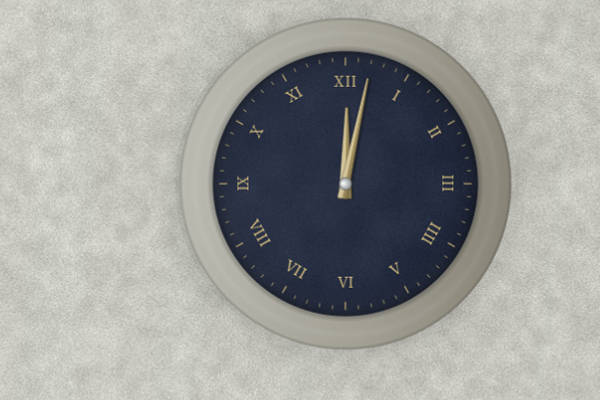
12:02
